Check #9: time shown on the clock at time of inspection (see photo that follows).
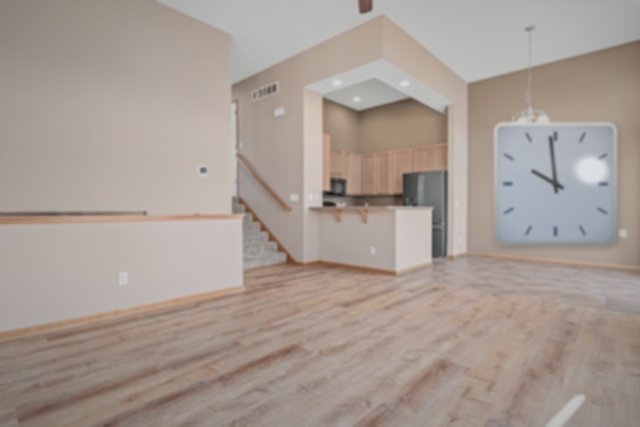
9:59
